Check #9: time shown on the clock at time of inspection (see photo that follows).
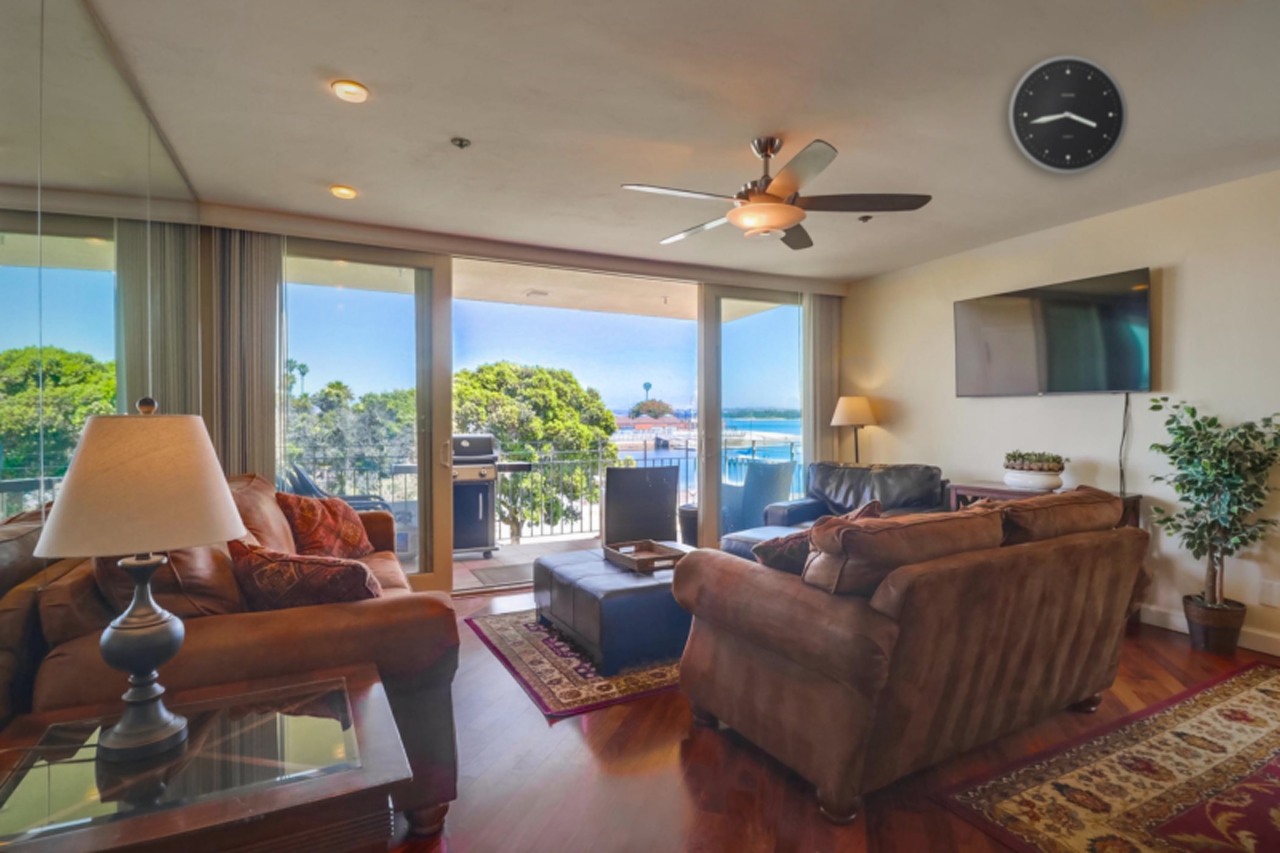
3:43
